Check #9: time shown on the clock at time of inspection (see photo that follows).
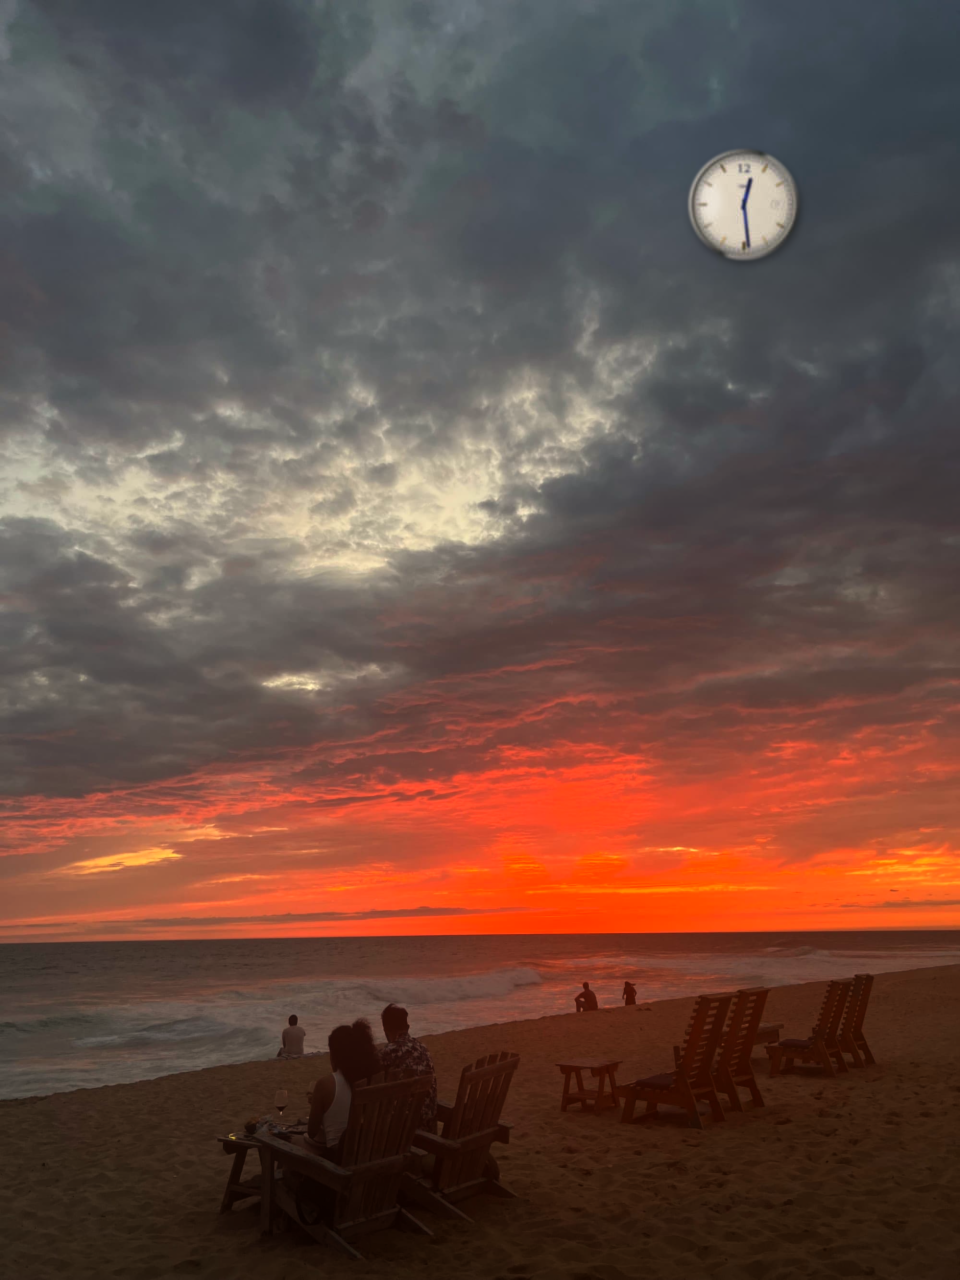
12:29
